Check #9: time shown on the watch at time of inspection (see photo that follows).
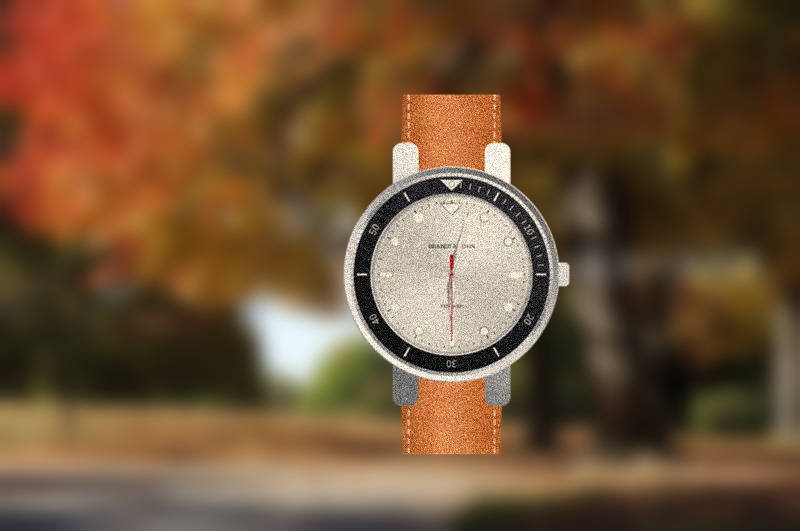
6:02:30
